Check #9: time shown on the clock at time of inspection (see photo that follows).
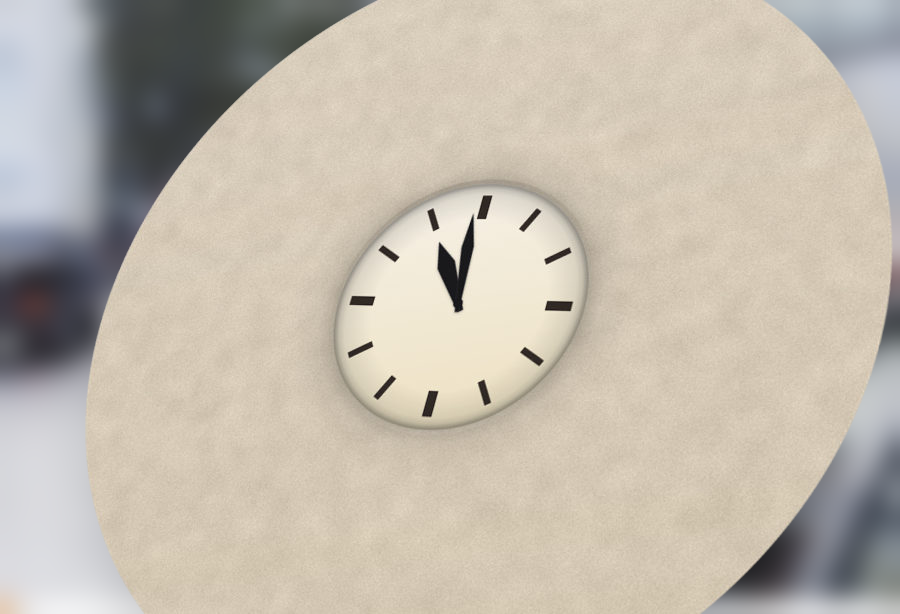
10:59
